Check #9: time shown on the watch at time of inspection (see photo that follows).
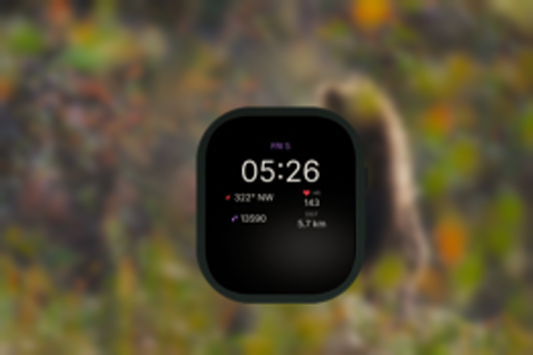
5:26
